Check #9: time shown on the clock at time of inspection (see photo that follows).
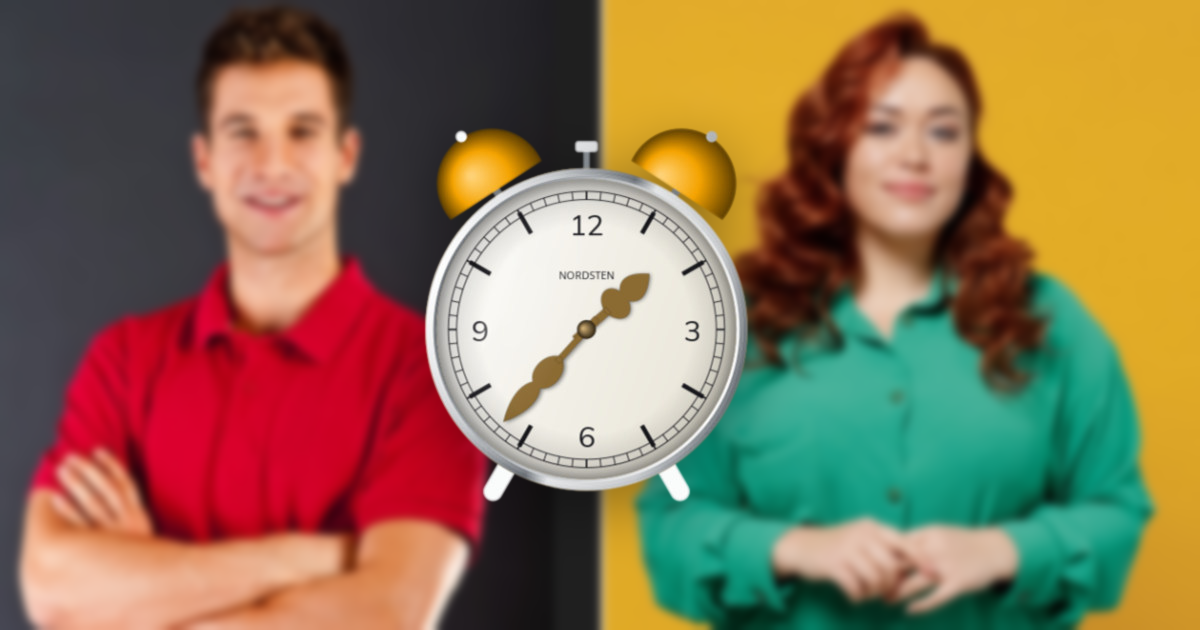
1:37
